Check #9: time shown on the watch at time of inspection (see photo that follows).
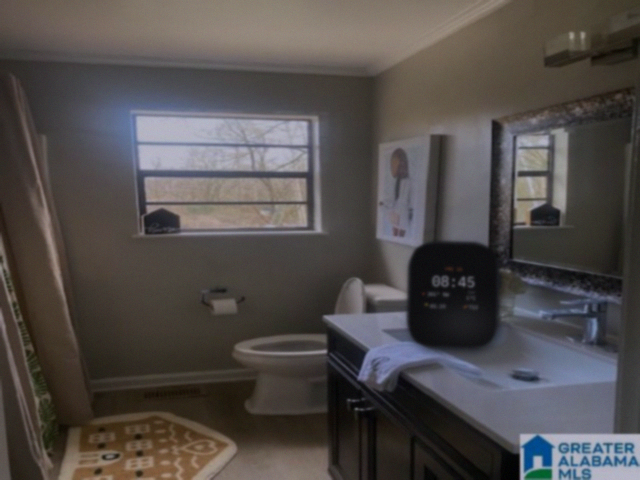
8:45
